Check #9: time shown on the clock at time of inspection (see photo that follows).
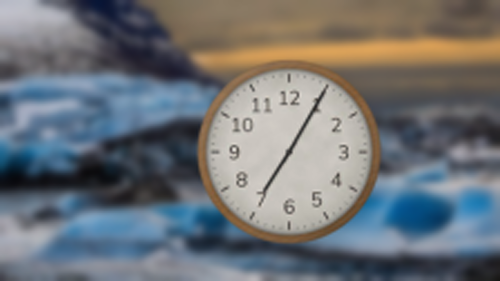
7:05
